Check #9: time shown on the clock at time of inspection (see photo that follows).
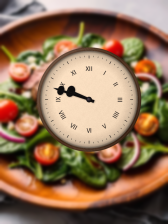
9:48
